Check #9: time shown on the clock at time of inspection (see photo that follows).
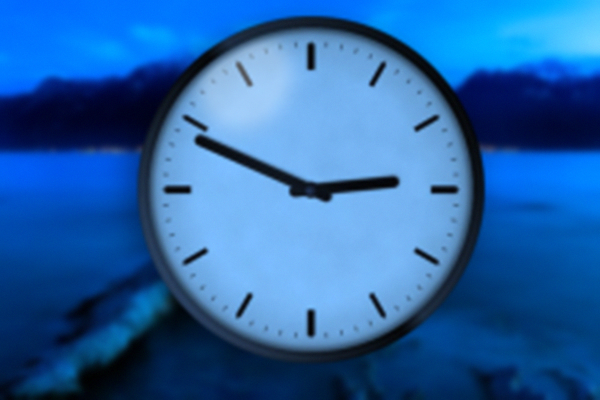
2:49
